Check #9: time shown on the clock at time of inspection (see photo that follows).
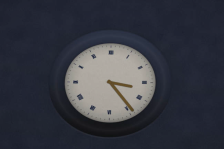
3:24
